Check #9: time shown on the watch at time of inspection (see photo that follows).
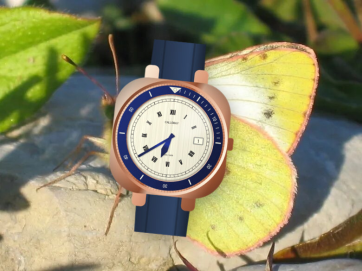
6:39
